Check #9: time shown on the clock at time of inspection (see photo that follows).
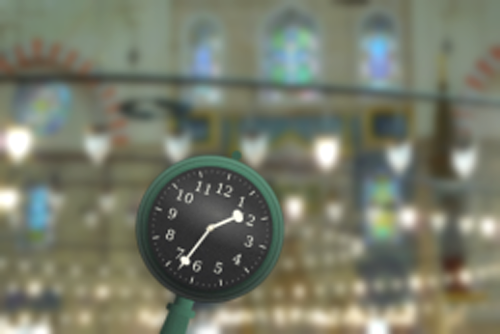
1:33
